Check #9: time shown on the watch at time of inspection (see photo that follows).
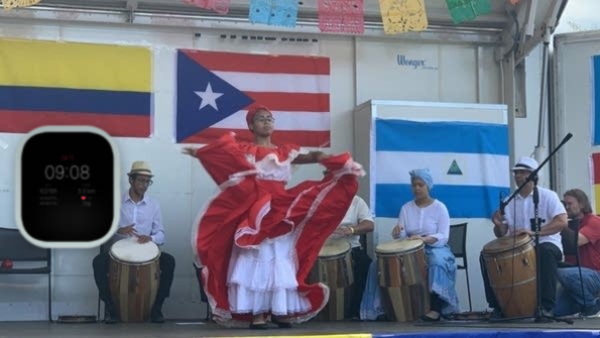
9:08
